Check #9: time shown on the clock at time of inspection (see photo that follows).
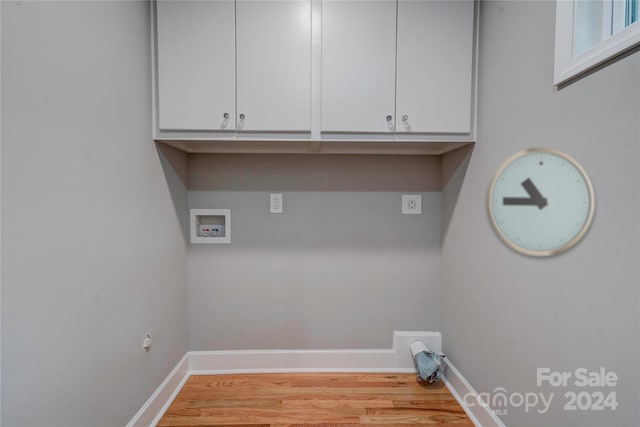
10:45
